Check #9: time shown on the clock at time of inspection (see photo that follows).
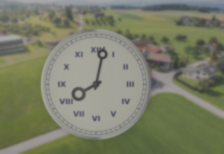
8:02
